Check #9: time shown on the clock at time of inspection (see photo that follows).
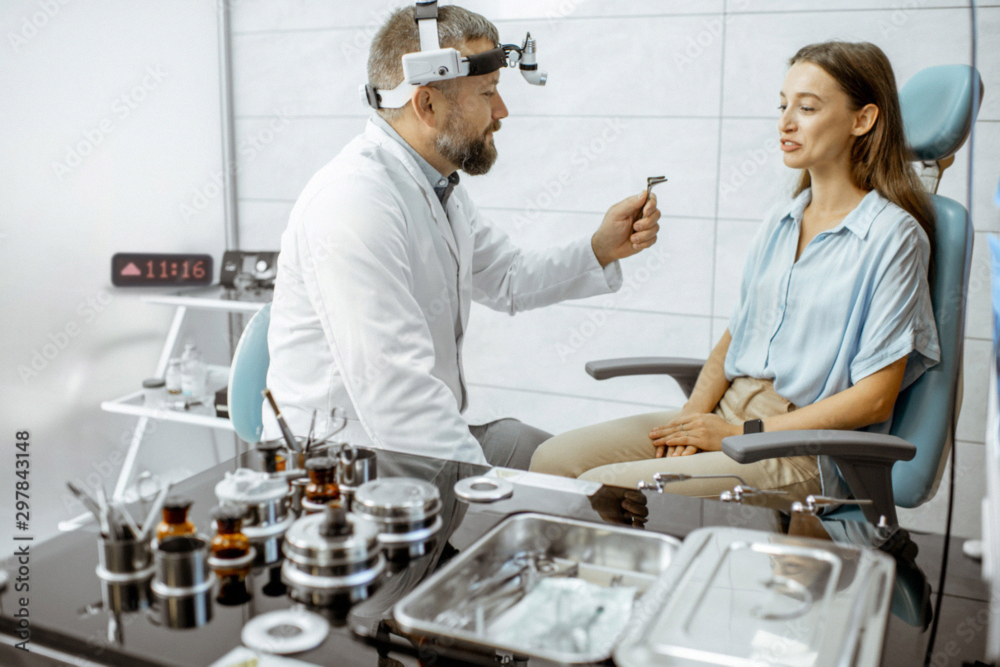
11:16
